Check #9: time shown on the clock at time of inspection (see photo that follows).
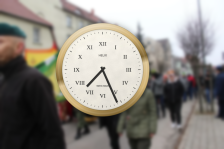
7:26
